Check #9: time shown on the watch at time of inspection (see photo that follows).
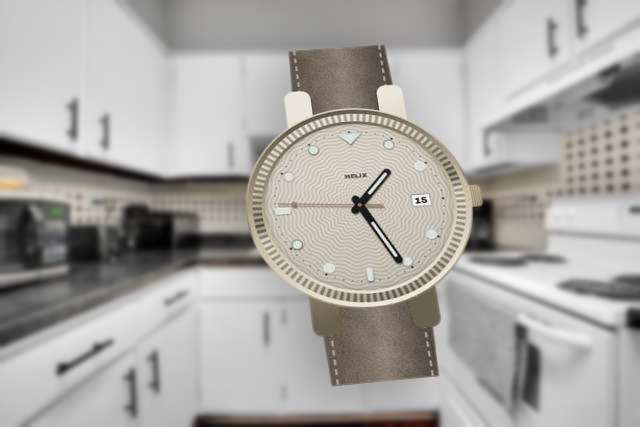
1:25:46
